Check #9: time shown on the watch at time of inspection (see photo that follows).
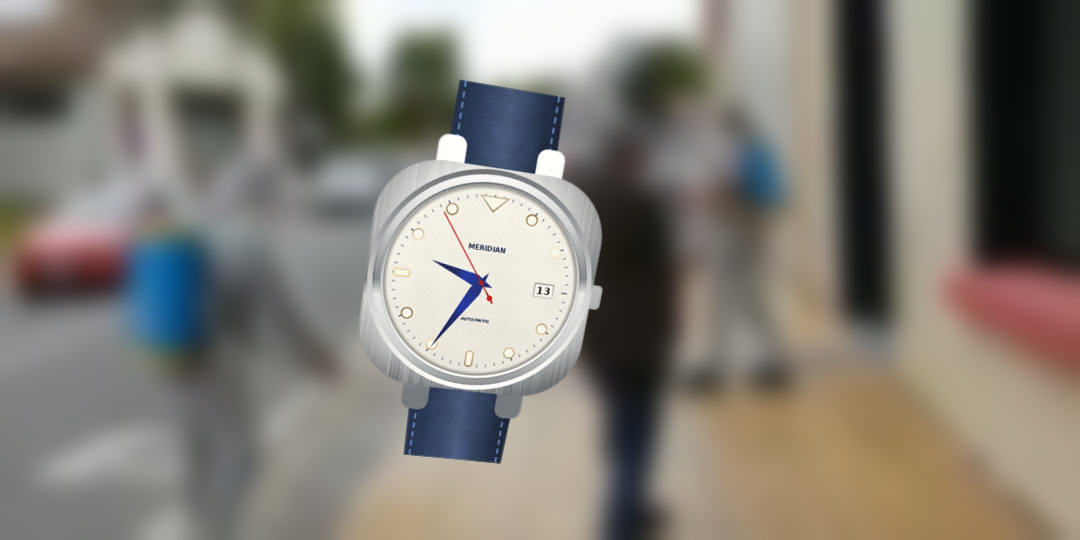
9:34:54
